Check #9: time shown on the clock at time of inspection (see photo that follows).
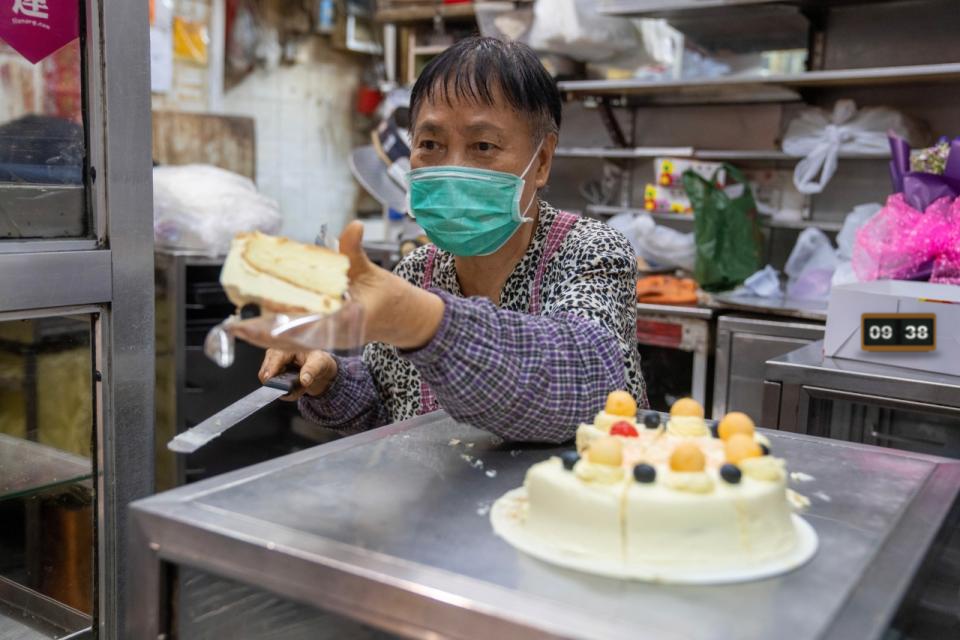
9:38
